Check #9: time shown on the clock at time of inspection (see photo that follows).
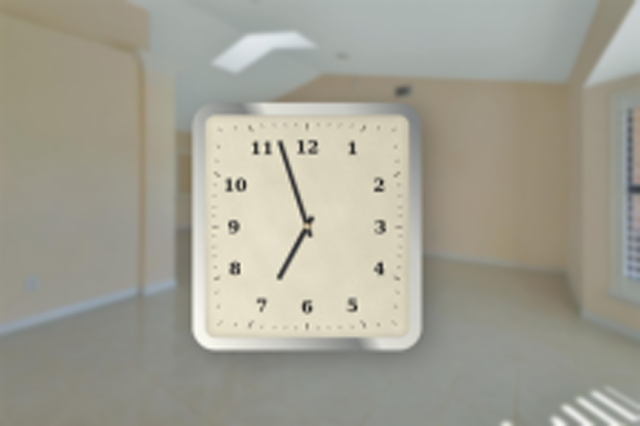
6:57
